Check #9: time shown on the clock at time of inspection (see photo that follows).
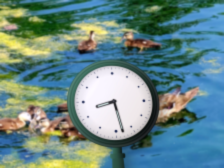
8:28
